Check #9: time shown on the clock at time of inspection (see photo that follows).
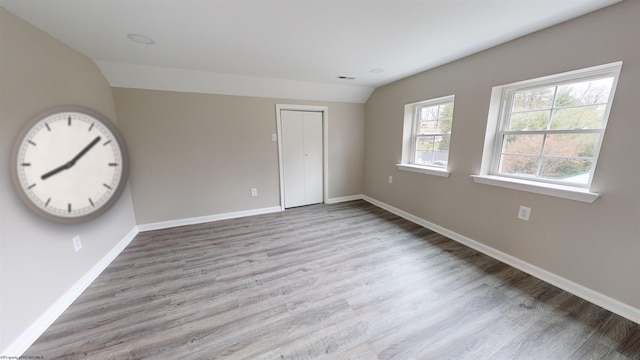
8:08
